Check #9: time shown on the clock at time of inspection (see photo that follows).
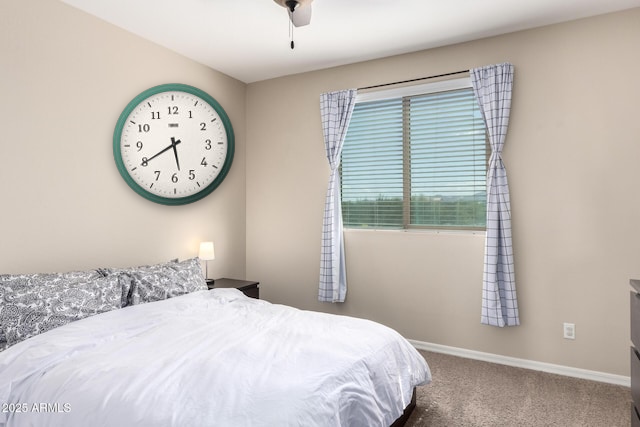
5:40
